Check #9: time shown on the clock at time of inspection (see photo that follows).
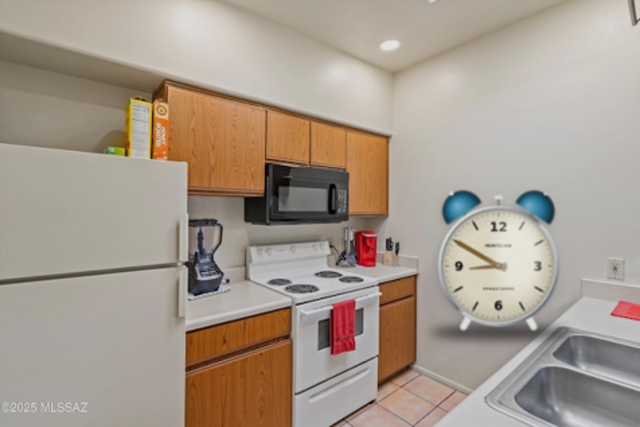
8:50
